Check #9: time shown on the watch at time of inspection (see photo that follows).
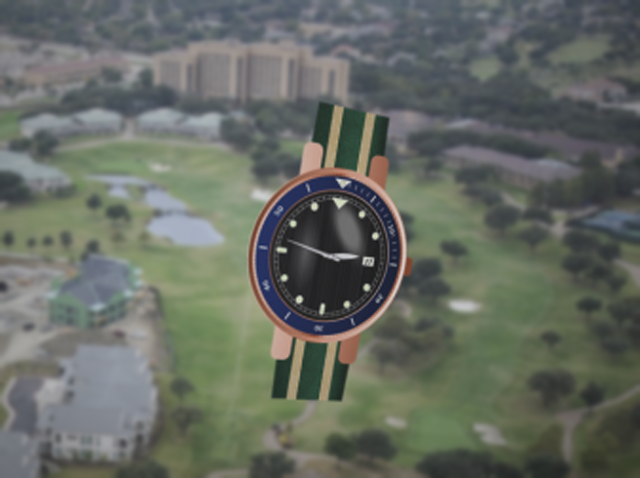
2:47
